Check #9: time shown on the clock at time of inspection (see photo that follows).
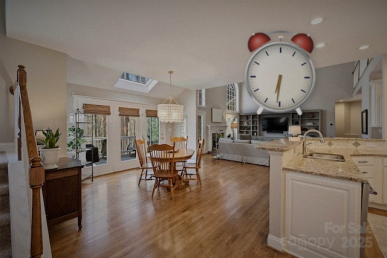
6:31
